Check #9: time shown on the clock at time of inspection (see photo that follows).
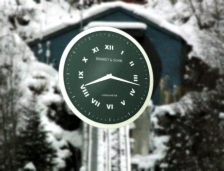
8:17
